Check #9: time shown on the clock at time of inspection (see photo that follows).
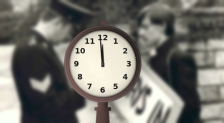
11:59
